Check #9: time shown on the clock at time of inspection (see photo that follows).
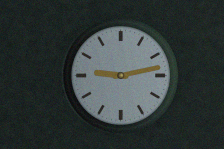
9:13
